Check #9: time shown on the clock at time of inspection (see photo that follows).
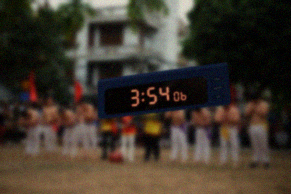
3:54
